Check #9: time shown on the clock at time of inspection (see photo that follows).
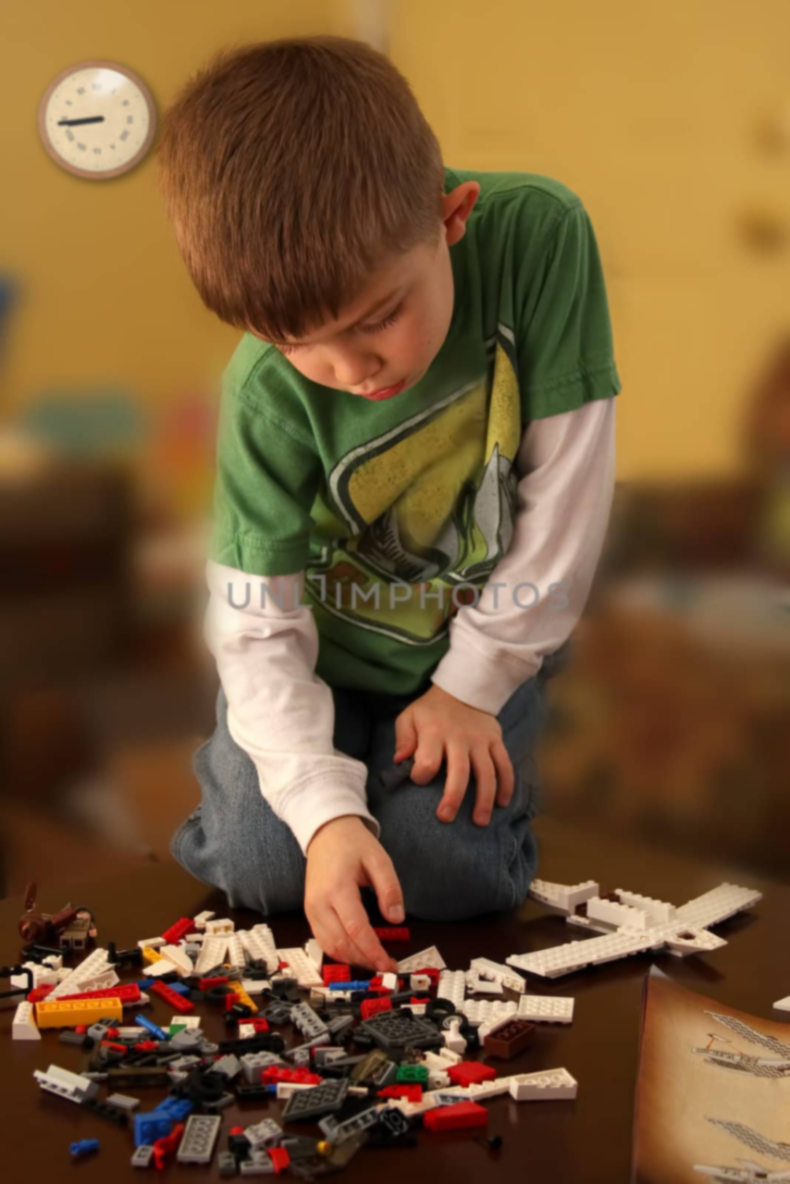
8:44
